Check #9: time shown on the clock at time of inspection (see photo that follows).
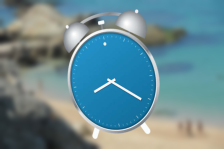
8:21
